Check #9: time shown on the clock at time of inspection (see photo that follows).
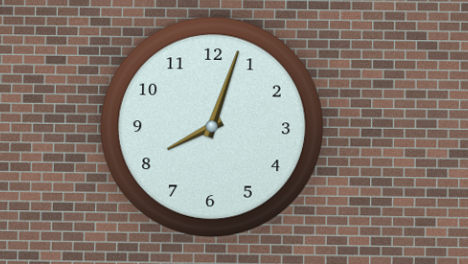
8:03
